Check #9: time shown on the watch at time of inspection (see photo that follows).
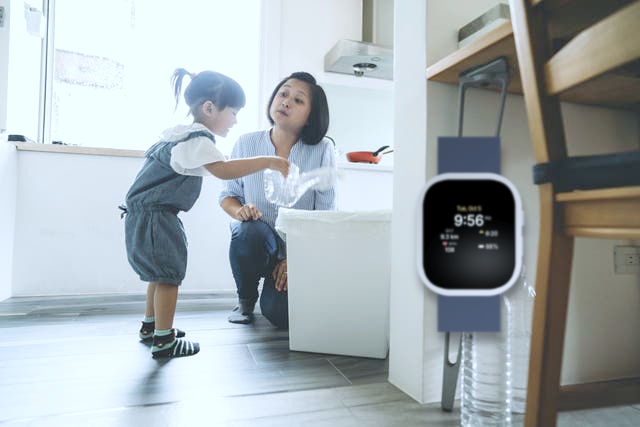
9:56
